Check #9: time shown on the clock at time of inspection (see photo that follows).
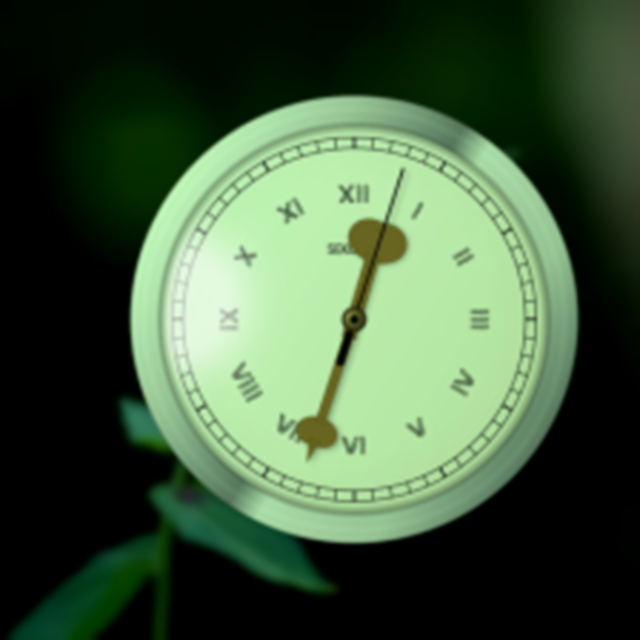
12:33:03
